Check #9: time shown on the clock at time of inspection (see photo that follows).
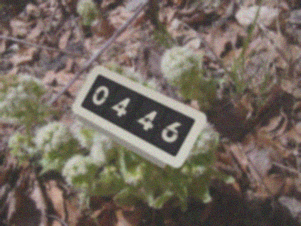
4:46
